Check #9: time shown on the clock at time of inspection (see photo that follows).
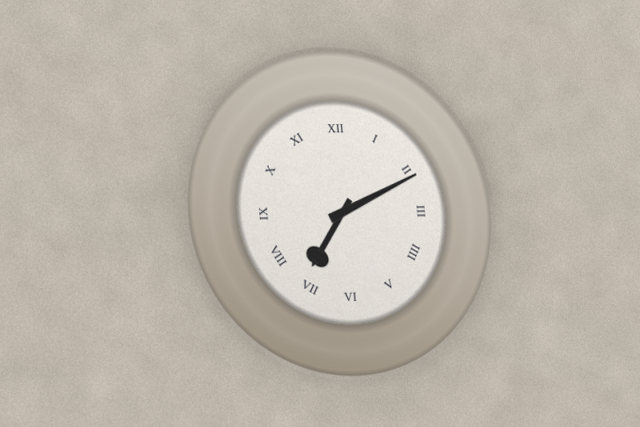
7:11
